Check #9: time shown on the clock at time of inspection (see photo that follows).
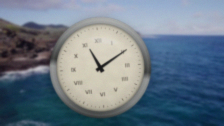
11:10
